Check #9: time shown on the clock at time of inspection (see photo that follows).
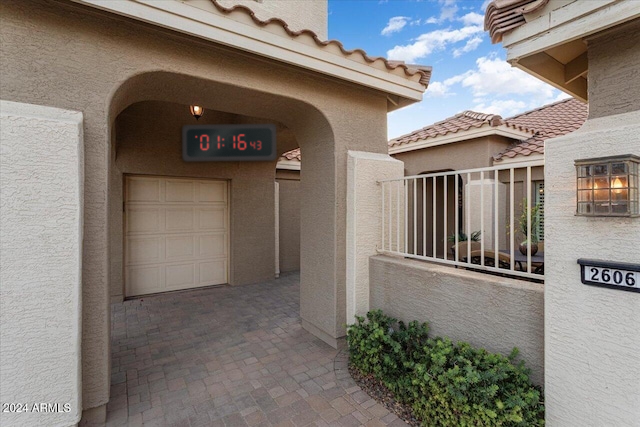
1:16
